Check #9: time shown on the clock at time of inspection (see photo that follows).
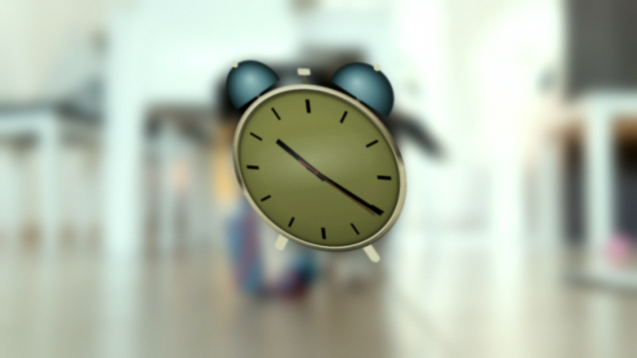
10:20:21
